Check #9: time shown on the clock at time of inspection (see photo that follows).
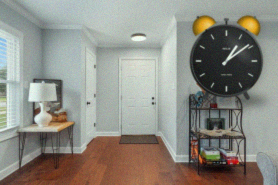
1:09
